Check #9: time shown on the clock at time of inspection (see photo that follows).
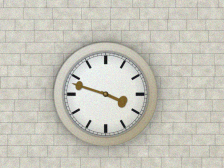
3:48
